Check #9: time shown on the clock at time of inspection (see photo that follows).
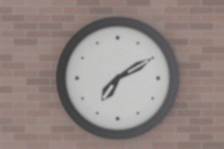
7:10
